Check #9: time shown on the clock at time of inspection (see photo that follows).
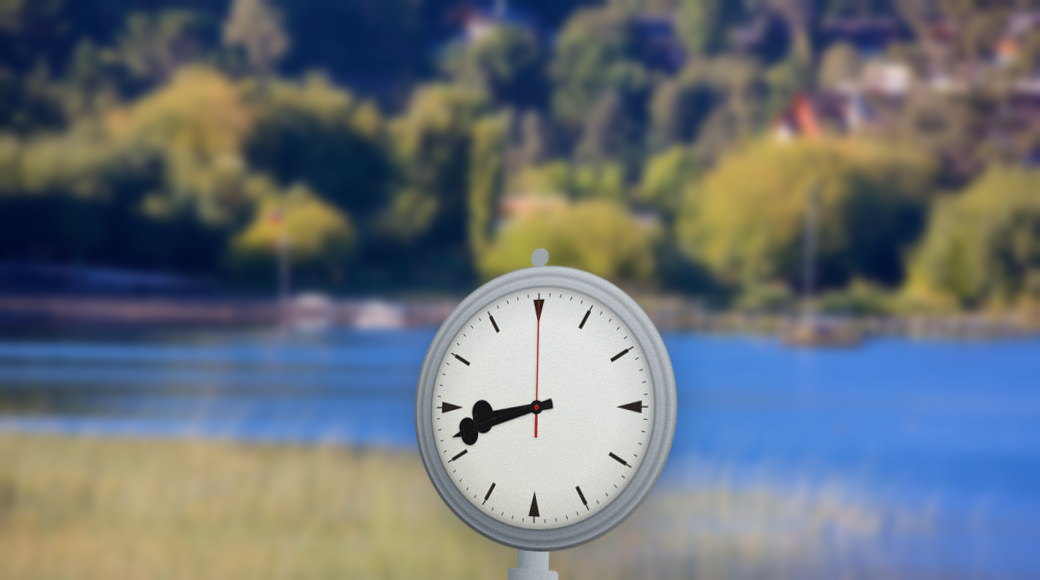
8:42:00
